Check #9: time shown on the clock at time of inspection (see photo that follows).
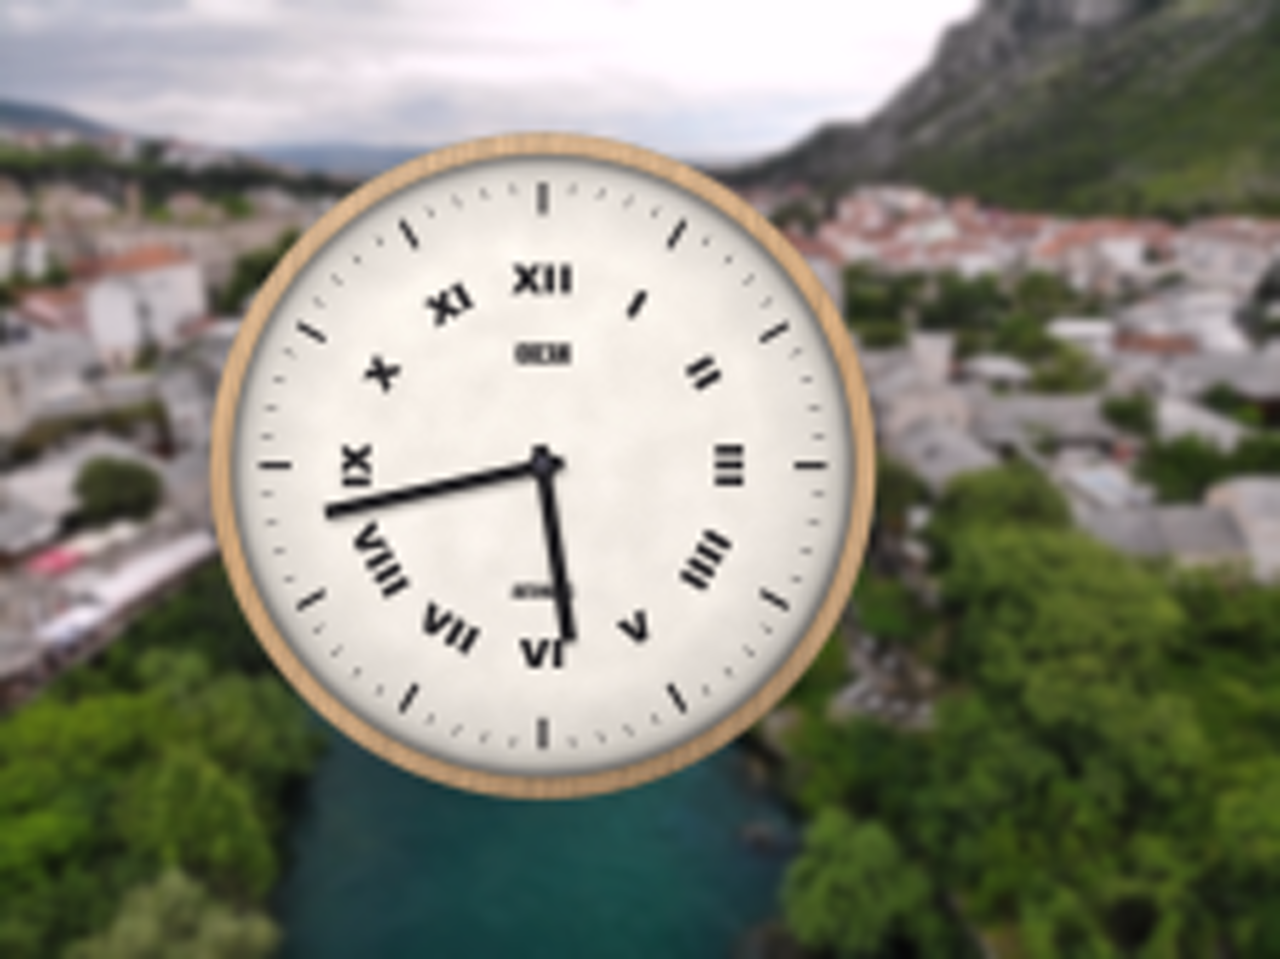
5:43
